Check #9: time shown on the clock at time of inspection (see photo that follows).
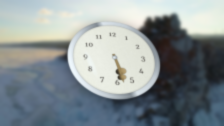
5:28
